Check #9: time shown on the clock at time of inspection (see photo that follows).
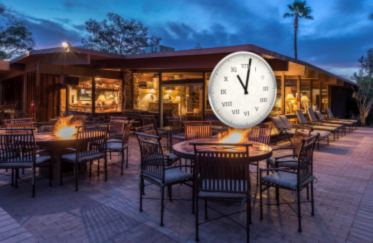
11:02
